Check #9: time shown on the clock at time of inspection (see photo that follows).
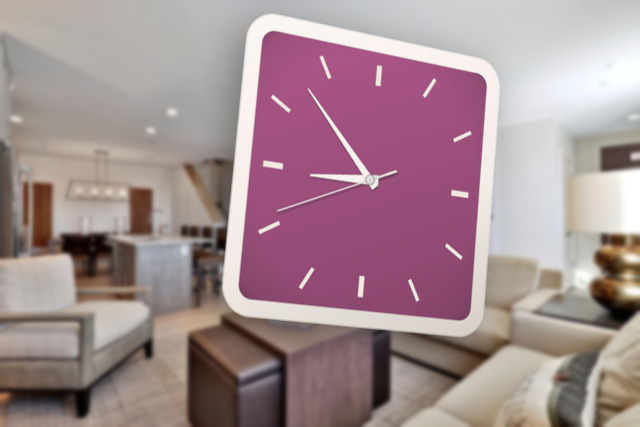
8:52:41
